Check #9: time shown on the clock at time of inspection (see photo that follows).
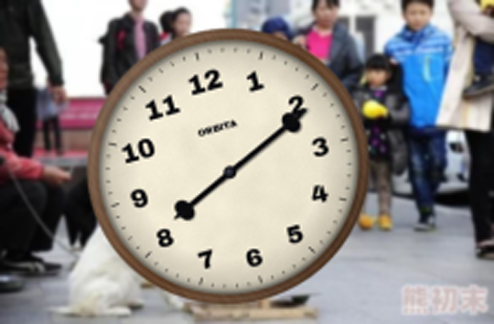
8:11
